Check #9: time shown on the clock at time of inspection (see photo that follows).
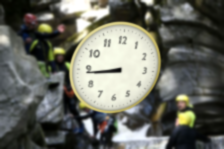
8:44
